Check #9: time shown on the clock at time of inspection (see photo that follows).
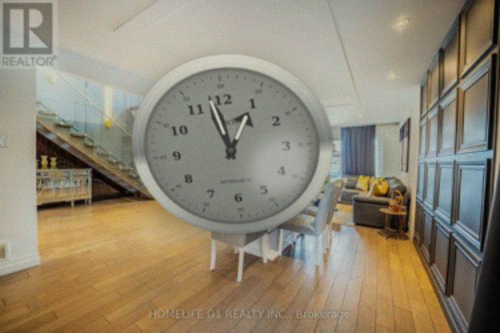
12:58
